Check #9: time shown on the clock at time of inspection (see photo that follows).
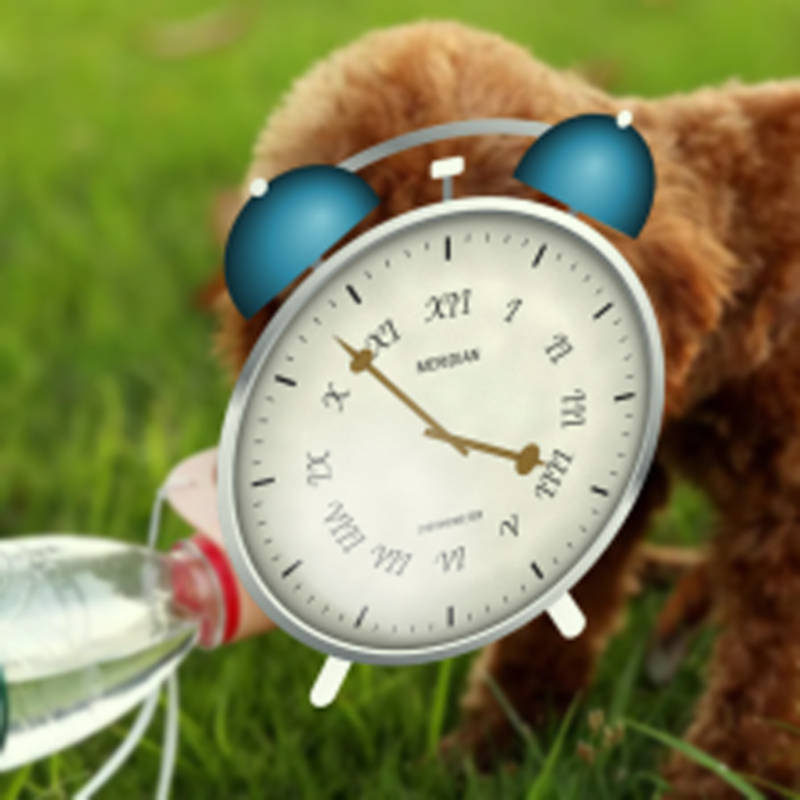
3:53
